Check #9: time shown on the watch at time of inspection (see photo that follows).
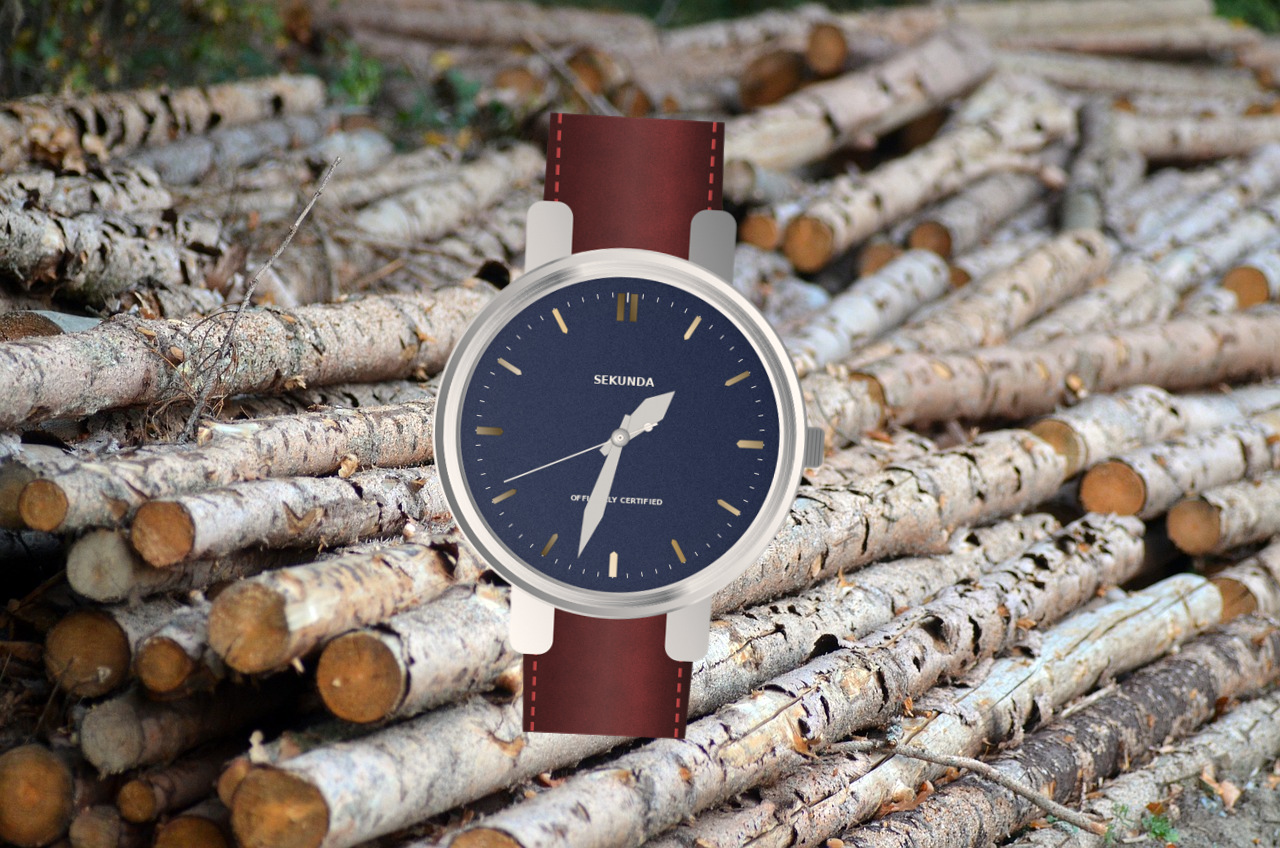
1:32:41
